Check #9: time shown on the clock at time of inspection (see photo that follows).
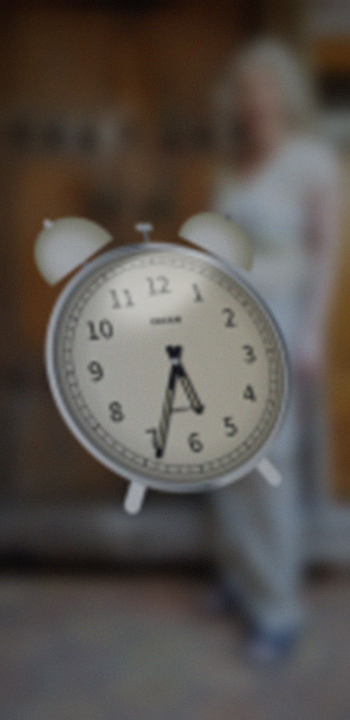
5:34
